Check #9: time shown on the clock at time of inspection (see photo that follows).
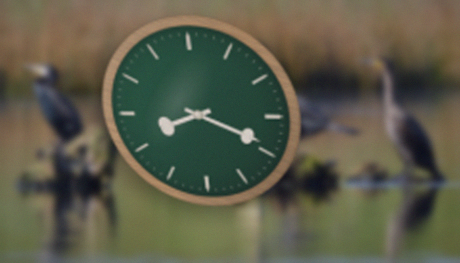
8:19
